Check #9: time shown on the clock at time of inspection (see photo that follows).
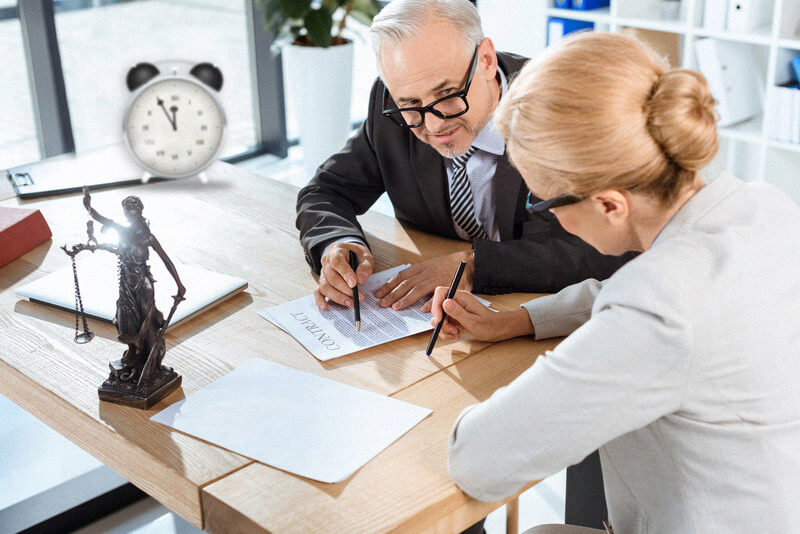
11:55
